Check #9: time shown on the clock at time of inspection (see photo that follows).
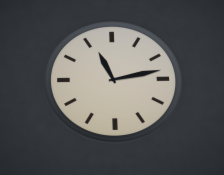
11:13
